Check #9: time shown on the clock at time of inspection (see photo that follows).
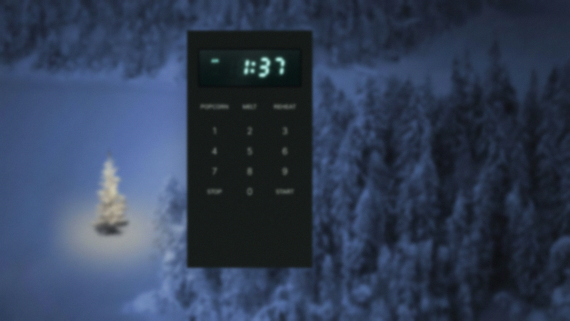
1:37
